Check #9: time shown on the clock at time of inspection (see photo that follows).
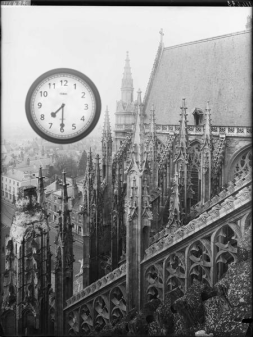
7:30
